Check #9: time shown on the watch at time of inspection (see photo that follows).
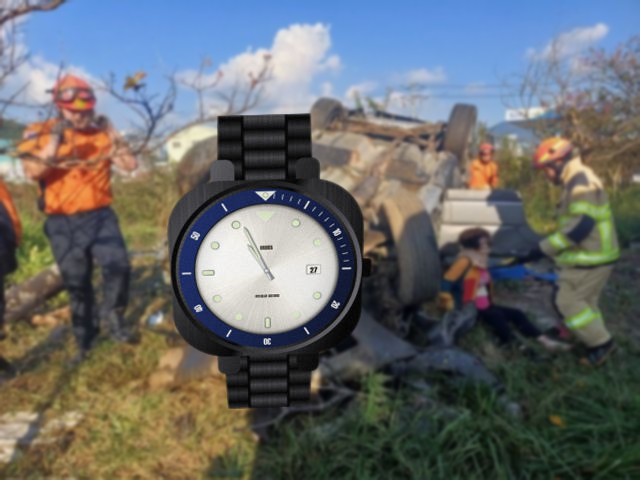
10:56
